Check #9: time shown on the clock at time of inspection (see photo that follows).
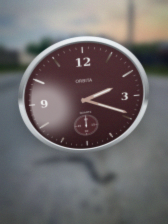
2:19
